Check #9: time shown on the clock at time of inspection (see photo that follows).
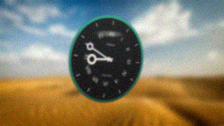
8:49
